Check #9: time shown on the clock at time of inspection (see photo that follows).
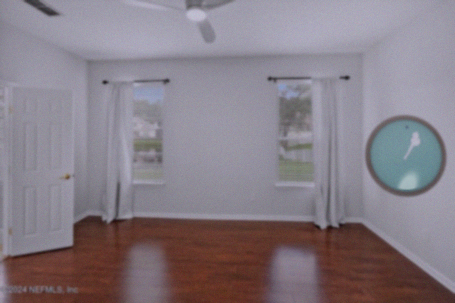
1:04
